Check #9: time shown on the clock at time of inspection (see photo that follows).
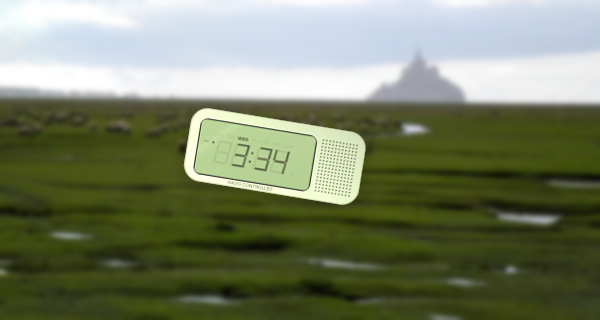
3:34
